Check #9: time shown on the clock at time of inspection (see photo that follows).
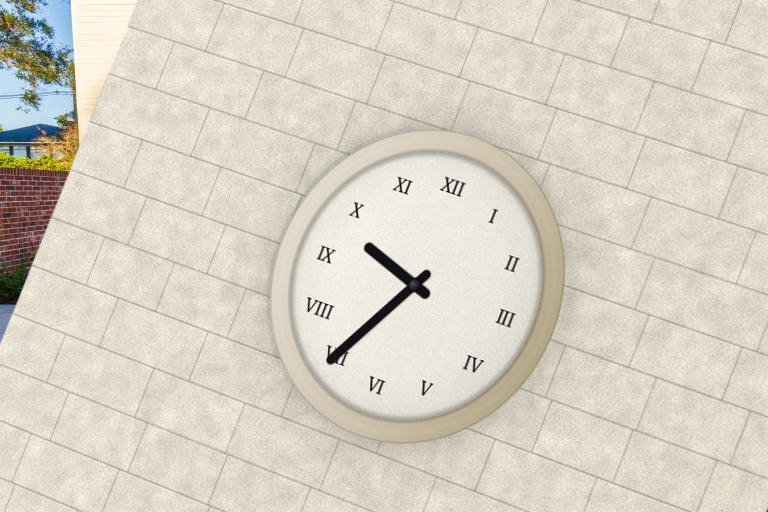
9:35
